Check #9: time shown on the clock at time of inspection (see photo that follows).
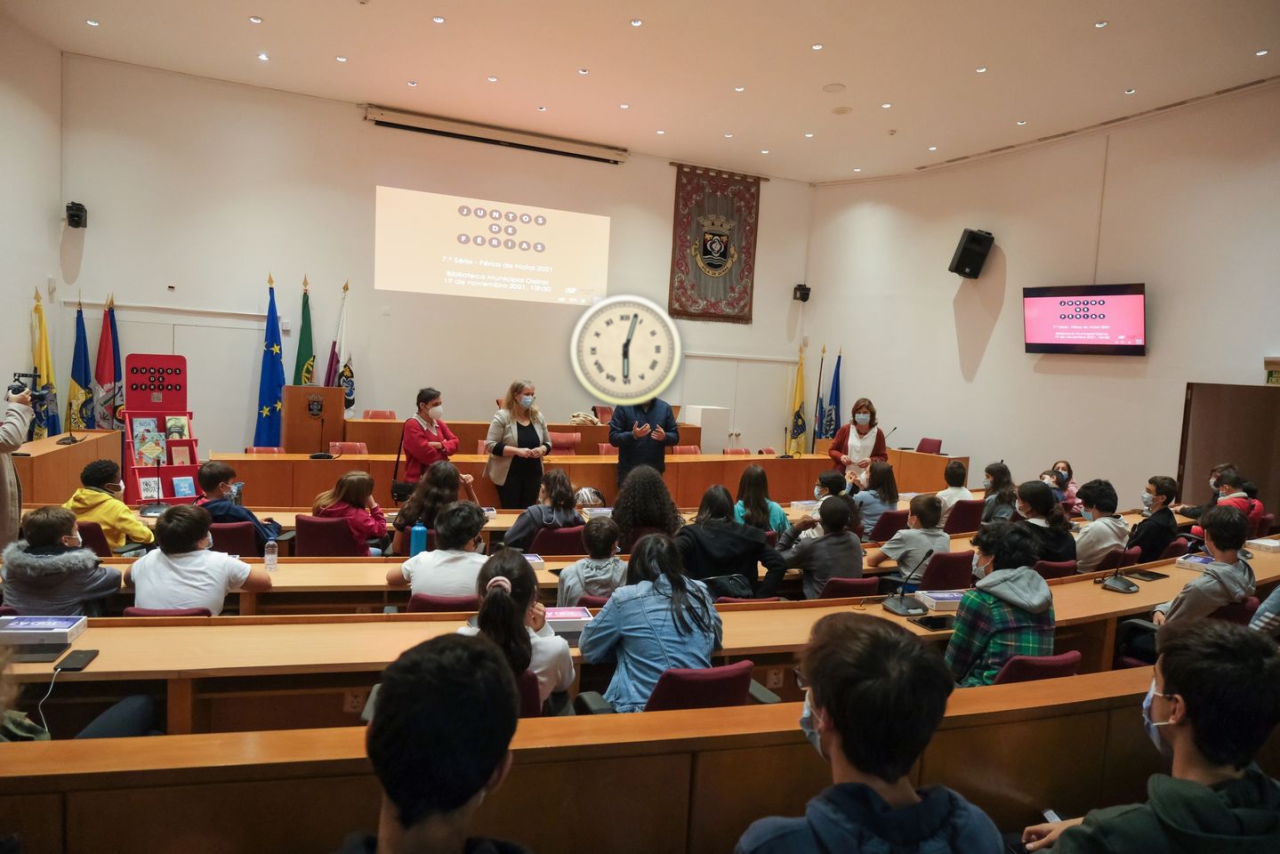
6:03
